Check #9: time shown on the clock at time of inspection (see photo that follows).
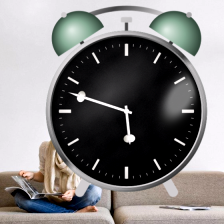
5:48
